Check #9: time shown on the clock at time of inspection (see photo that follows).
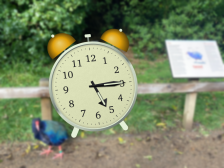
5:15
